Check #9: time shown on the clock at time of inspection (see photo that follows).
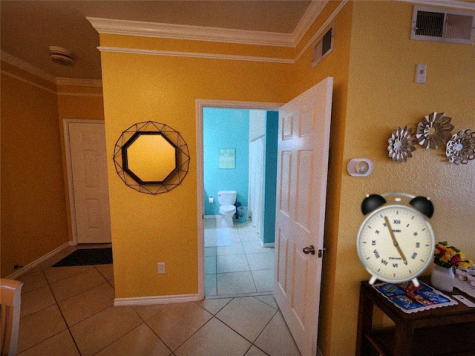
4:56
